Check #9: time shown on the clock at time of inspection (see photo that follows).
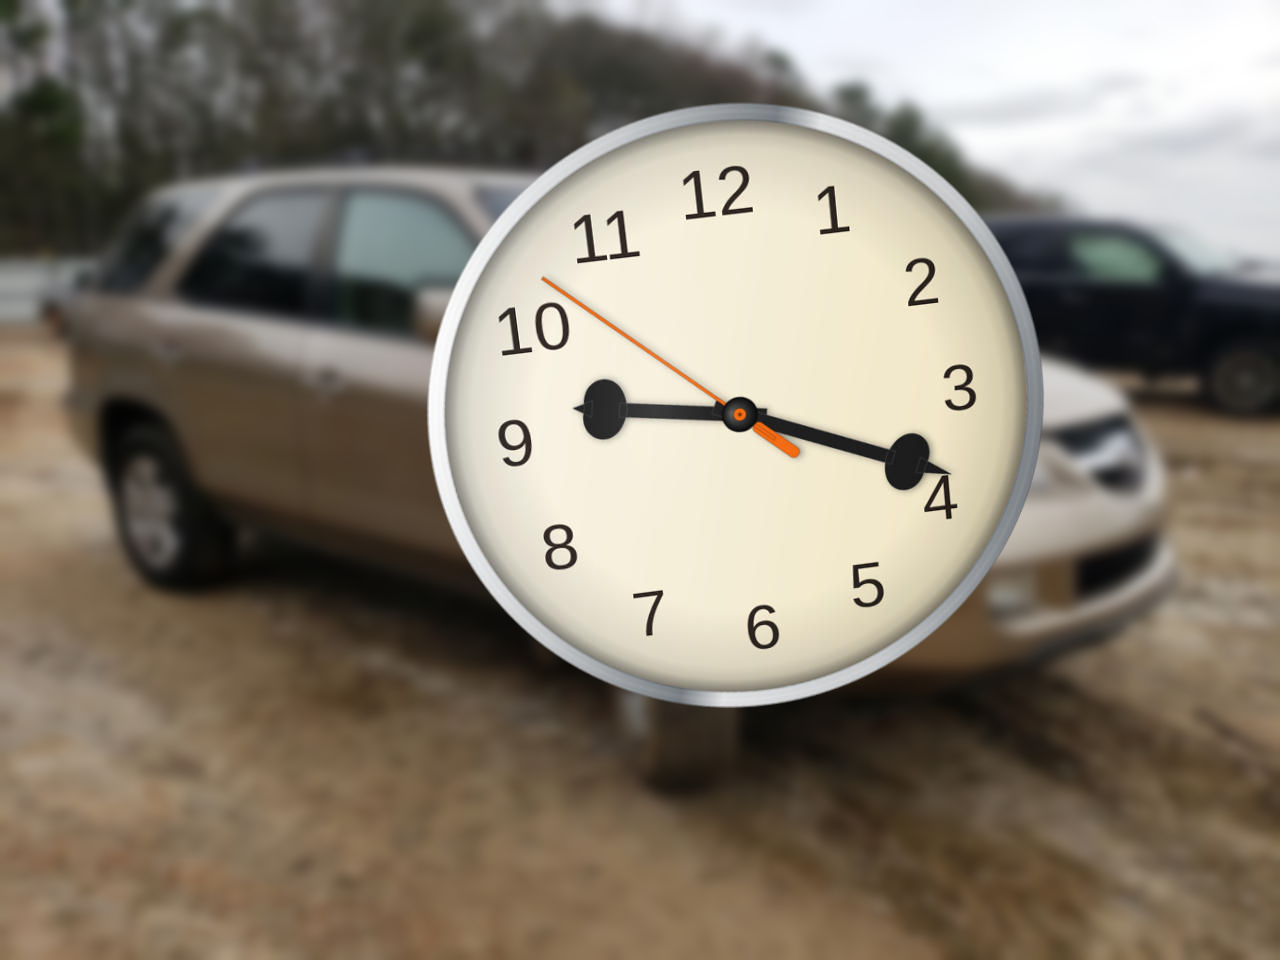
9:18:52
